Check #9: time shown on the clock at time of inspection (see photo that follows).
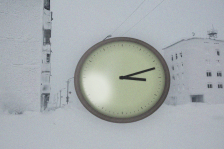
3:12
